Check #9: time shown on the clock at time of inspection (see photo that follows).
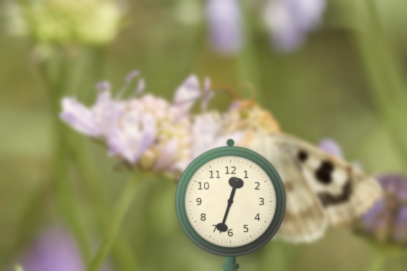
12:33
